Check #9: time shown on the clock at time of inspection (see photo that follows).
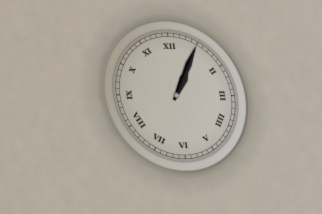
1:05
